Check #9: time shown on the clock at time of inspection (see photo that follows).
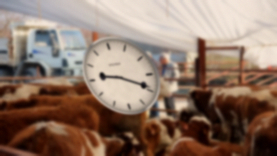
9:19
